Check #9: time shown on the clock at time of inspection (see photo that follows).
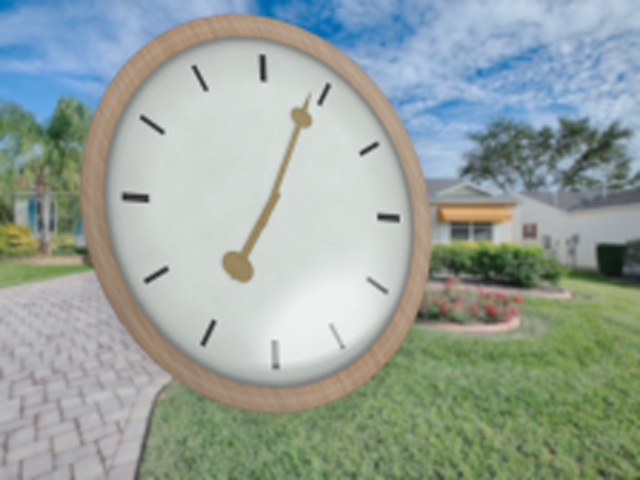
7:04
